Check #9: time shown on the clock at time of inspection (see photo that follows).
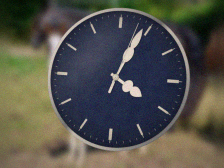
4:04:03
